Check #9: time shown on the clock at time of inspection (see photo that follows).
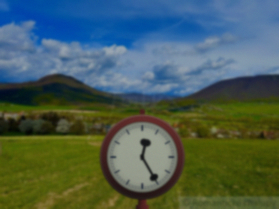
12:25
